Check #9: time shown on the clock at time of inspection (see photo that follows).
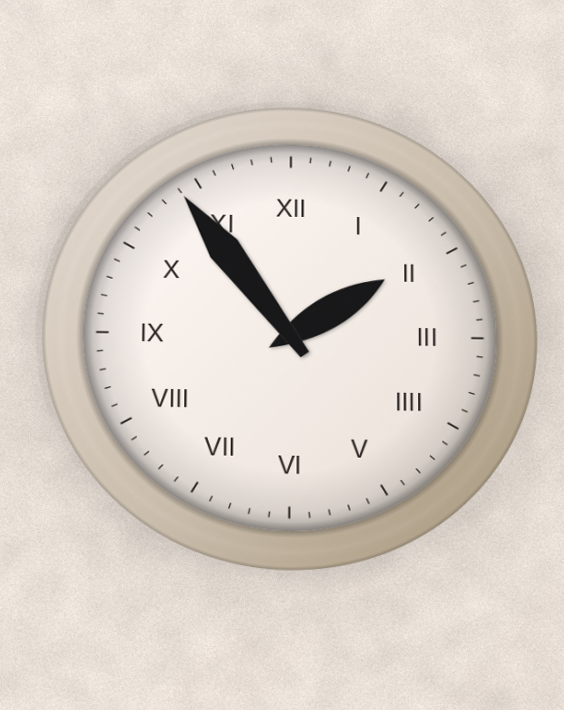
1:54
